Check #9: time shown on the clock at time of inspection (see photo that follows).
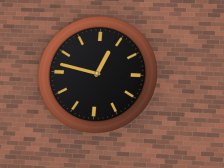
12:47
